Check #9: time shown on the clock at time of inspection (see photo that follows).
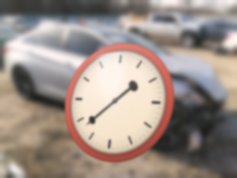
1:38
